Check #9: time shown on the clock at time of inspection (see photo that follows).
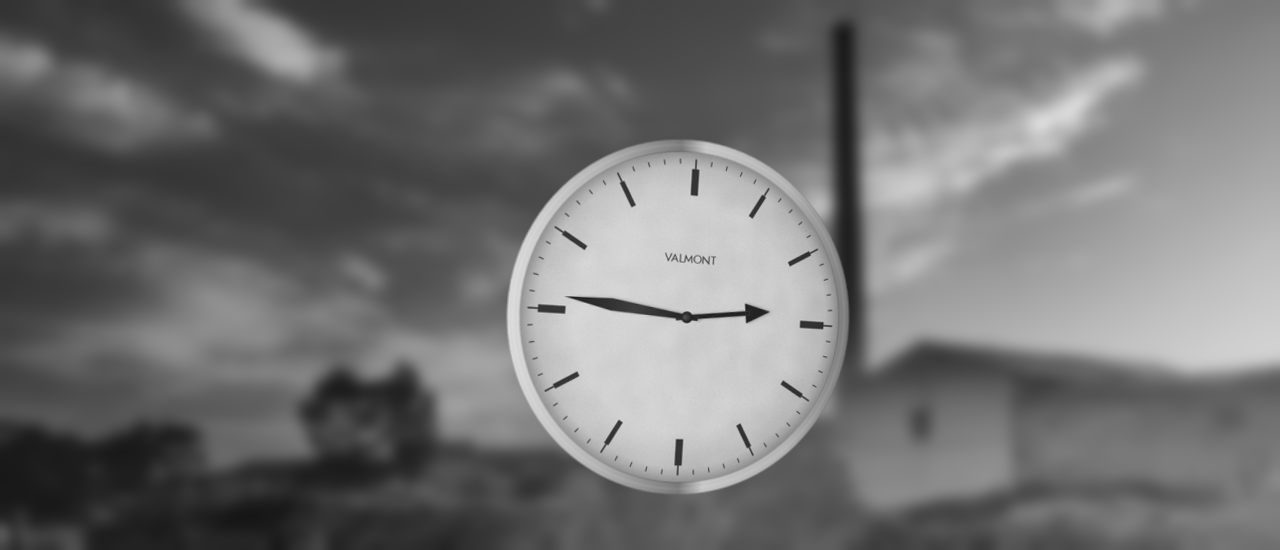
2:46
